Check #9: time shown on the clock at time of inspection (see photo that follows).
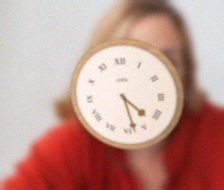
4:28
